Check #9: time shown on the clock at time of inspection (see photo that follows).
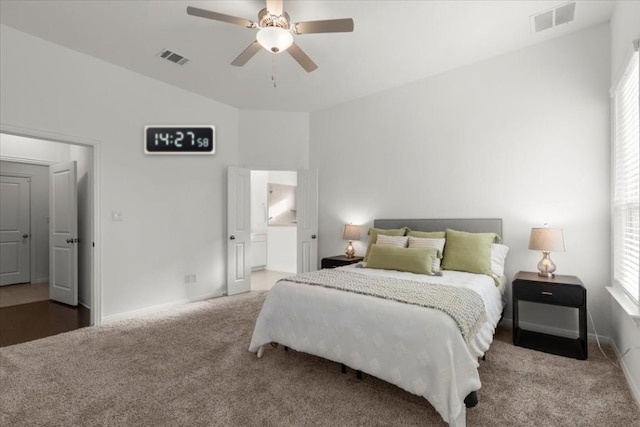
14:27
